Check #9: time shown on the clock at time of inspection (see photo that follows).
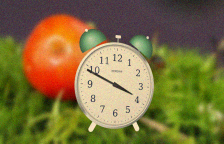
3:49
